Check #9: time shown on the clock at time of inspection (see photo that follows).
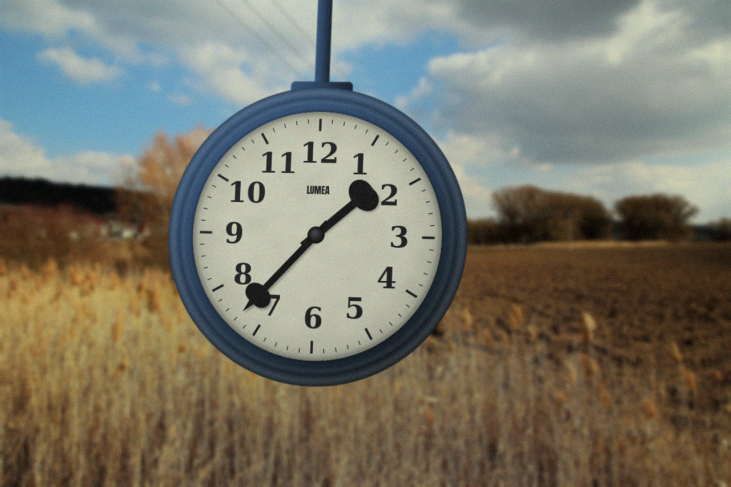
1:37
